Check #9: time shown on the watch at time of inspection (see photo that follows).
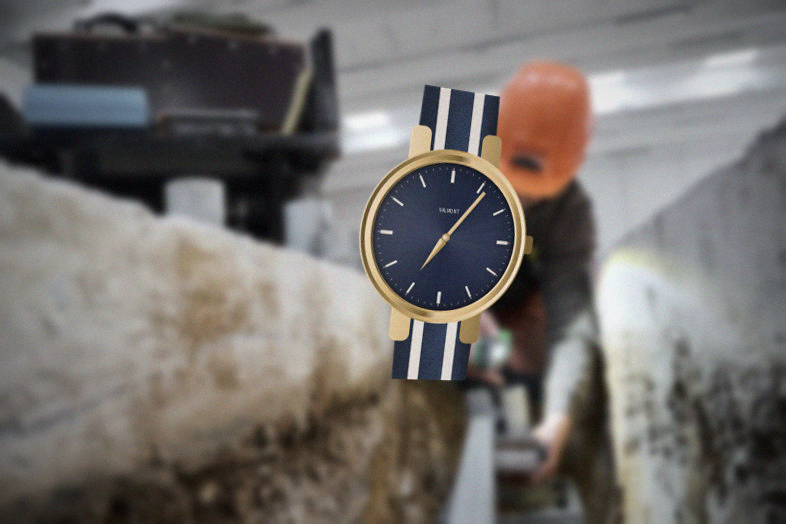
7:06
